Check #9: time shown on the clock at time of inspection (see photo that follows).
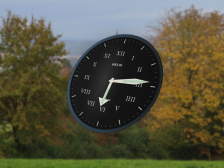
6:14
